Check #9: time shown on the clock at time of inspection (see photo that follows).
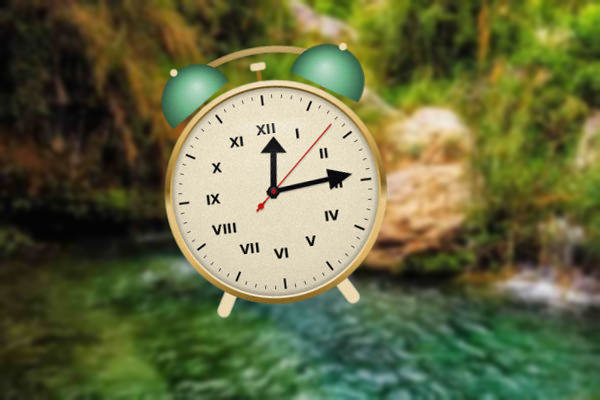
12:14:08
